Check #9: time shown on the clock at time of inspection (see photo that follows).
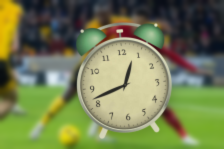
12:42
